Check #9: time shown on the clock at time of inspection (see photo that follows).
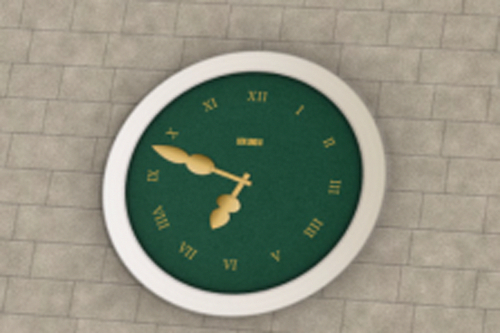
6:48
